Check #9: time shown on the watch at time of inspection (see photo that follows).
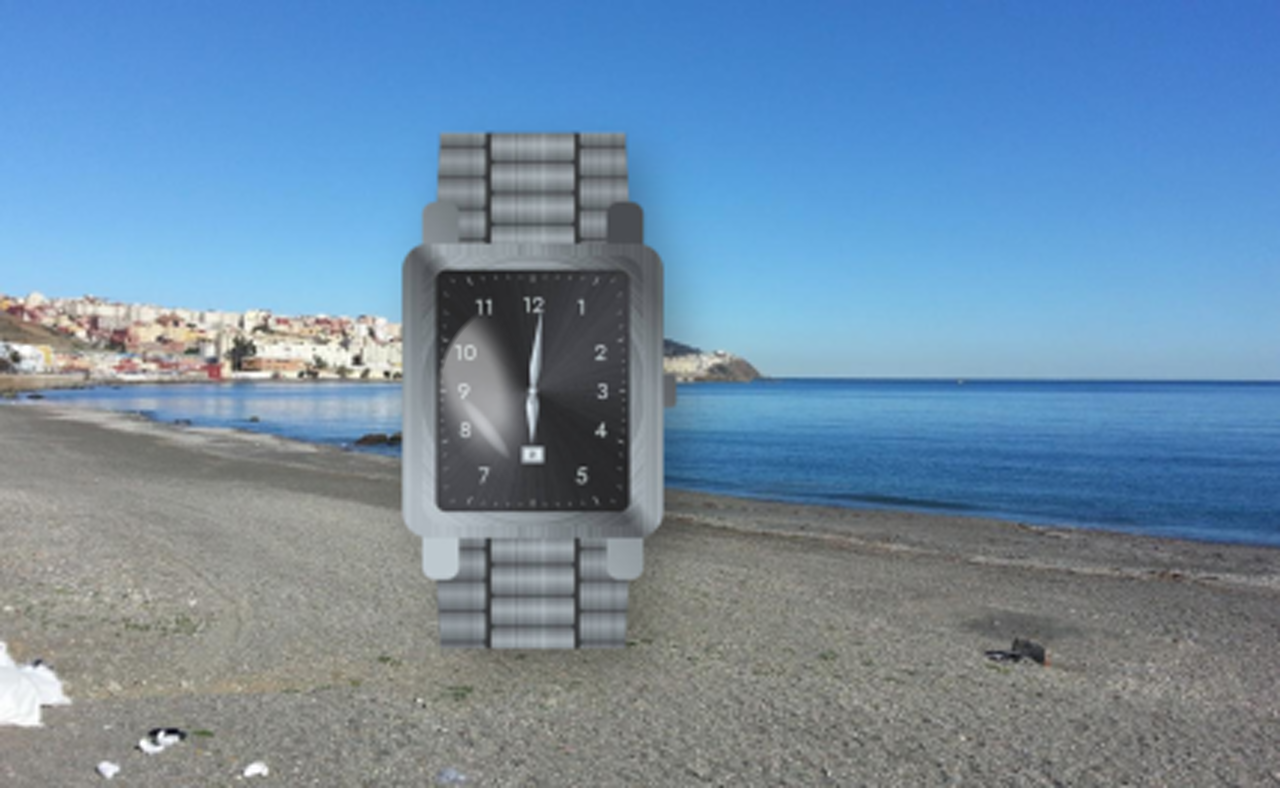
6:01
